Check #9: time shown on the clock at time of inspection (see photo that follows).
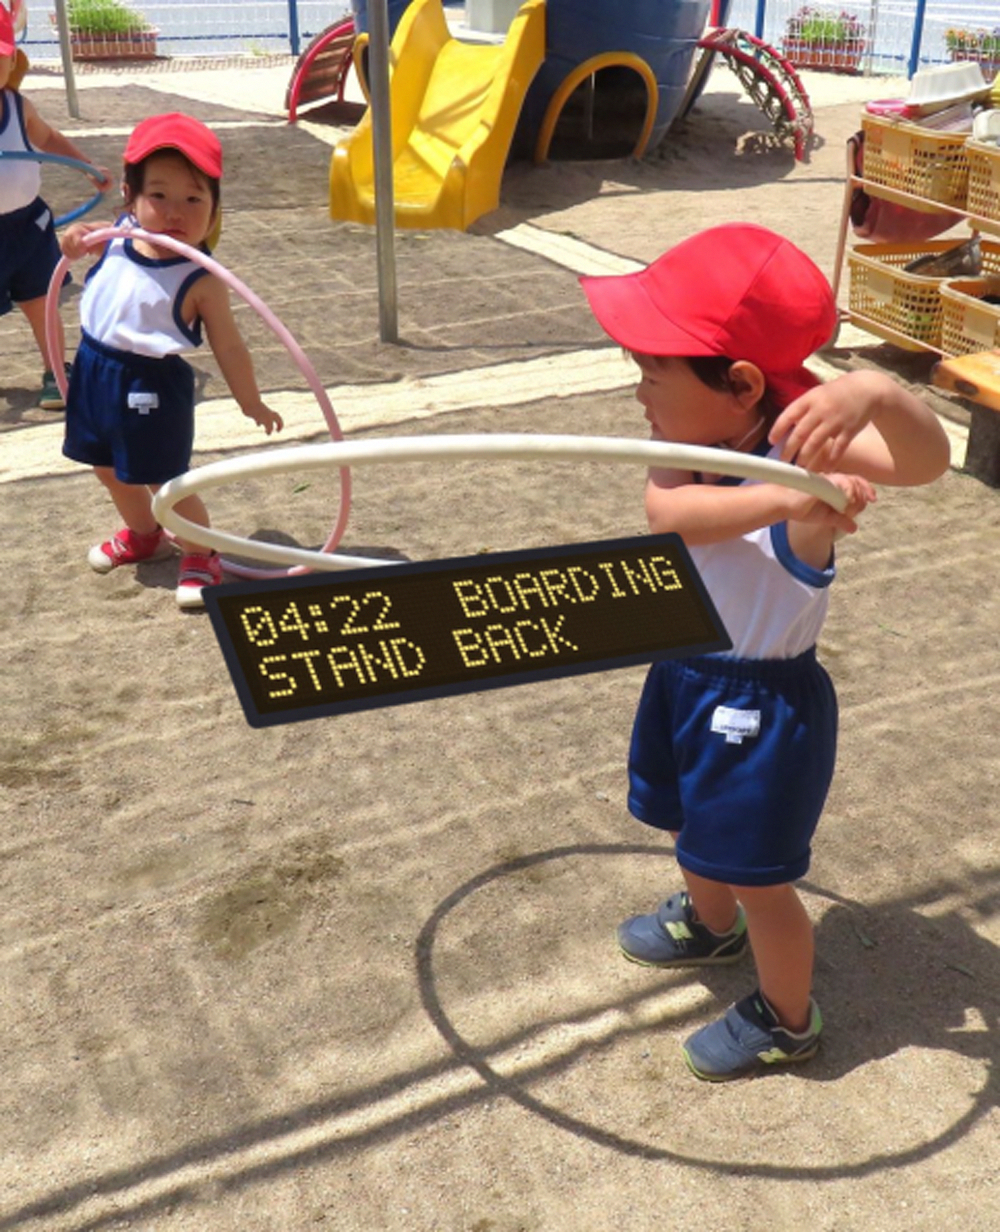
4:22
